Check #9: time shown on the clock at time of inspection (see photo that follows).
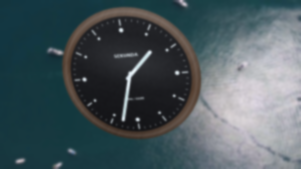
1:33
